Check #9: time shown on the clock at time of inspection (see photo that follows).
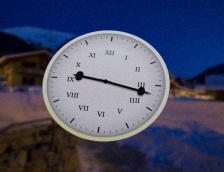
9:17
